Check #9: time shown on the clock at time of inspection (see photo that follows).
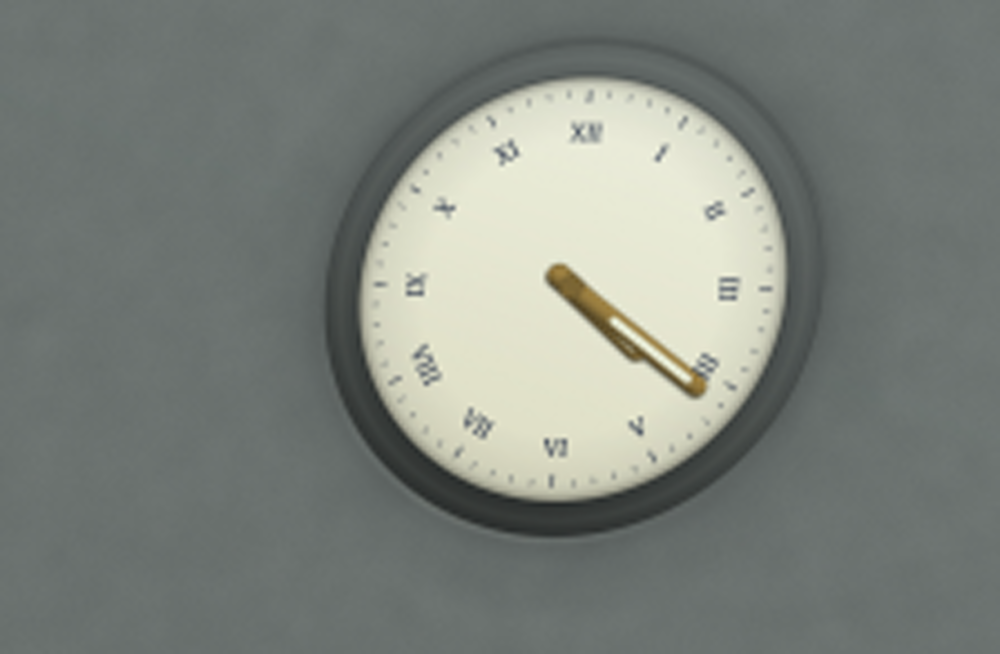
4:21
